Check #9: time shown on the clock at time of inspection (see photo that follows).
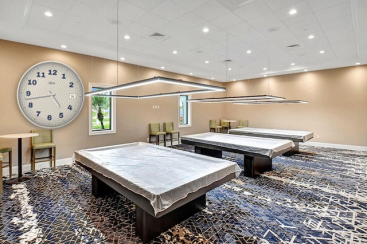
4:43
